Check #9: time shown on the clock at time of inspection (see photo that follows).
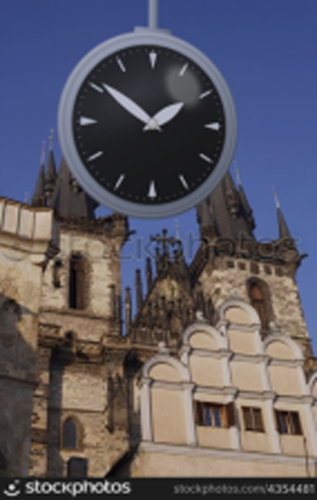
1:51
